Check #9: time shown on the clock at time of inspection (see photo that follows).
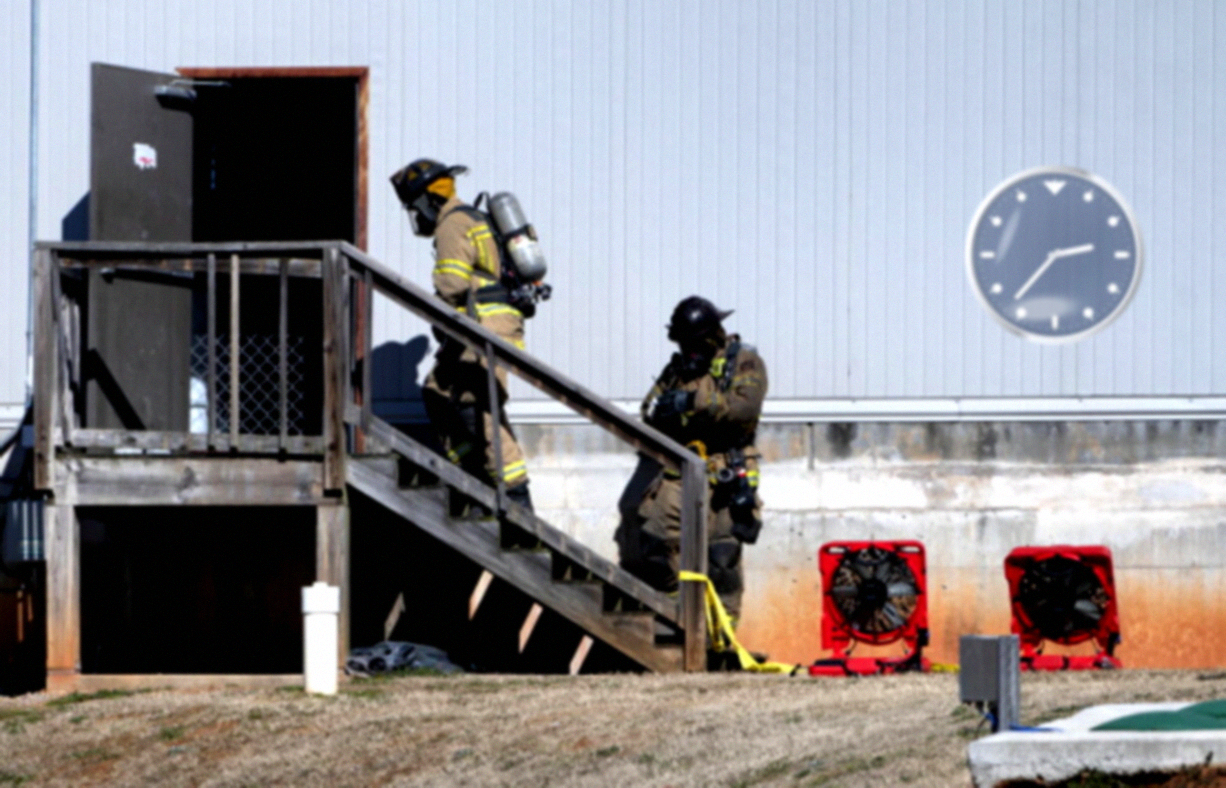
2:37
